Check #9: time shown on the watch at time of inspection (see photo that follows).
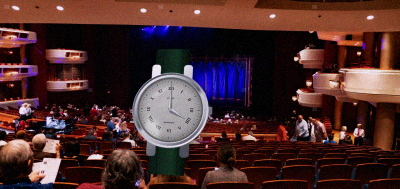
4:00
